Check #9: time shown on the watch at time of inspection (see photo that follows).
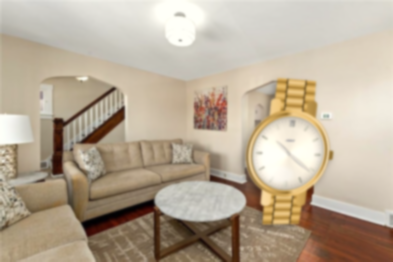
10:21
